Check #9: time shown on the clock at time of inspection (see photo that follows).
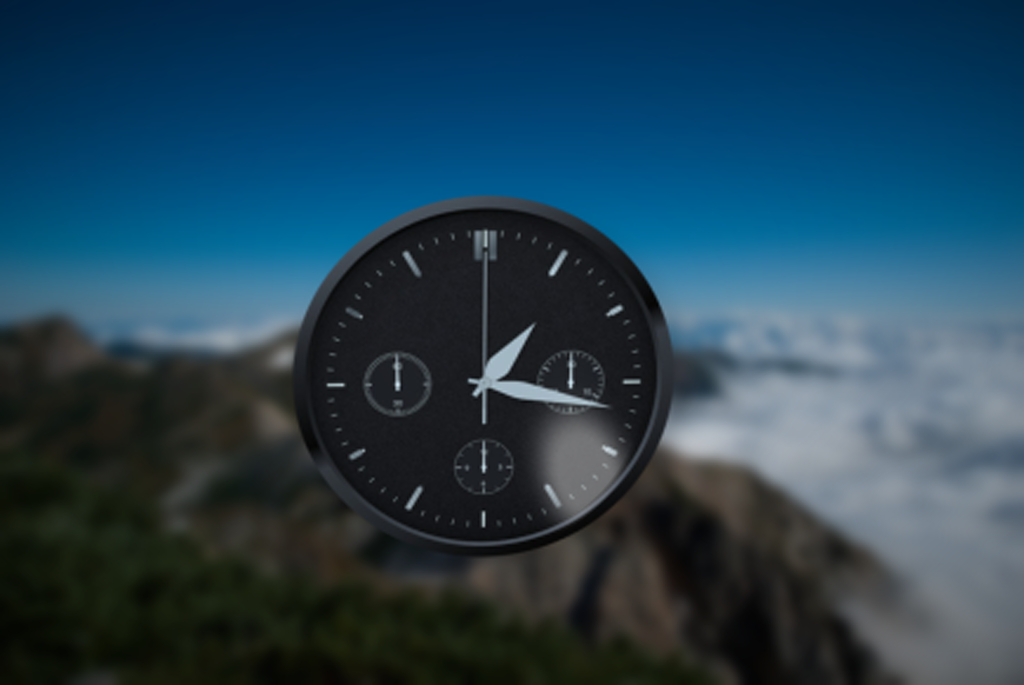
1:17
